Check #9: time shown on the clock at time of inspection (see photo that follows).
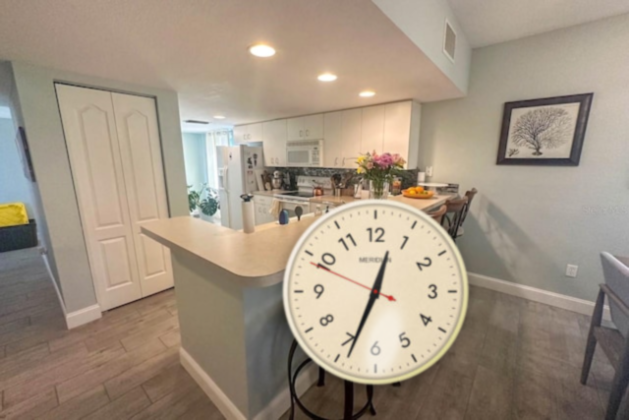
12:33:49
